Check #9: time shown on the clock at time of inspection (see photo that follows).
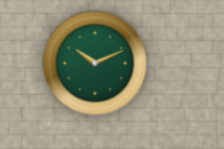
10:11
